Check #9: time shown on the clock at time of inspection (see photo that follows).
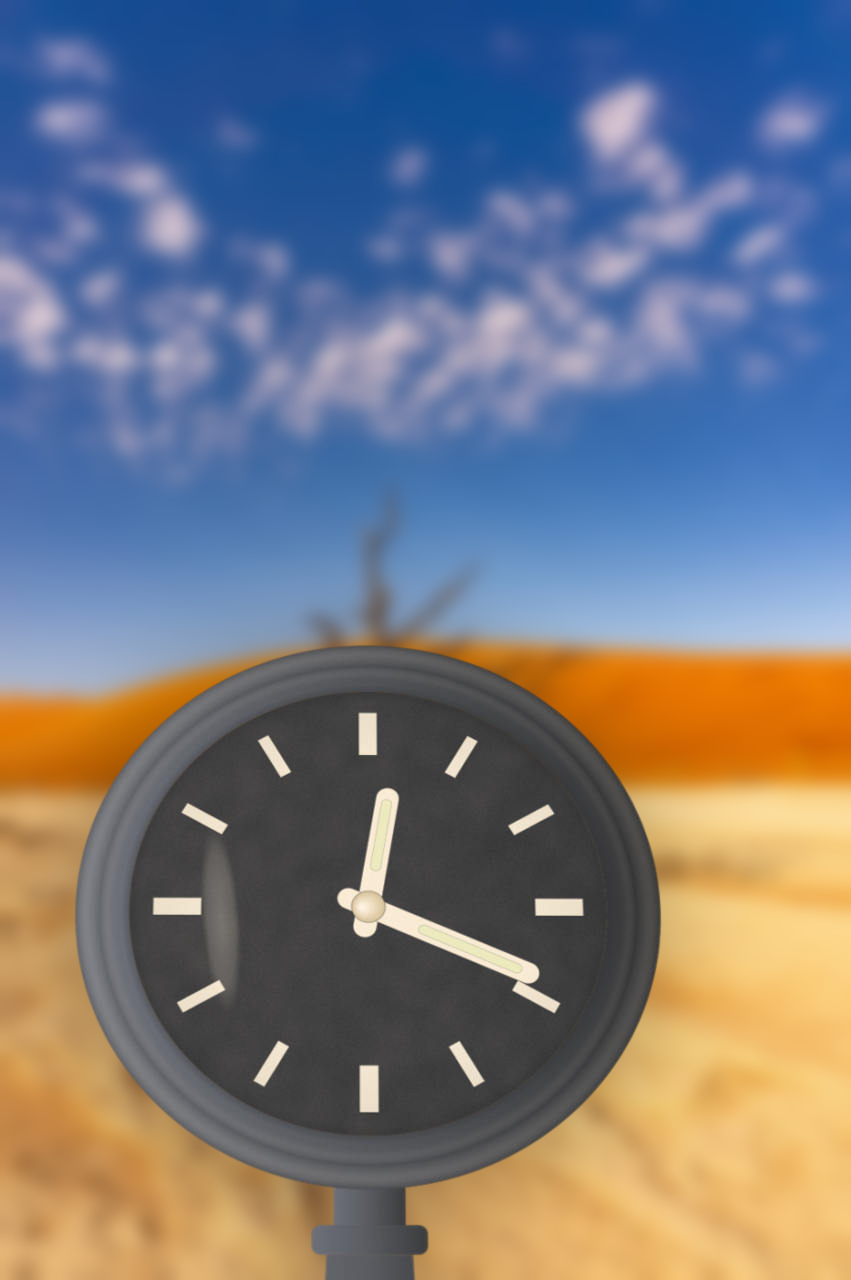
12:19
